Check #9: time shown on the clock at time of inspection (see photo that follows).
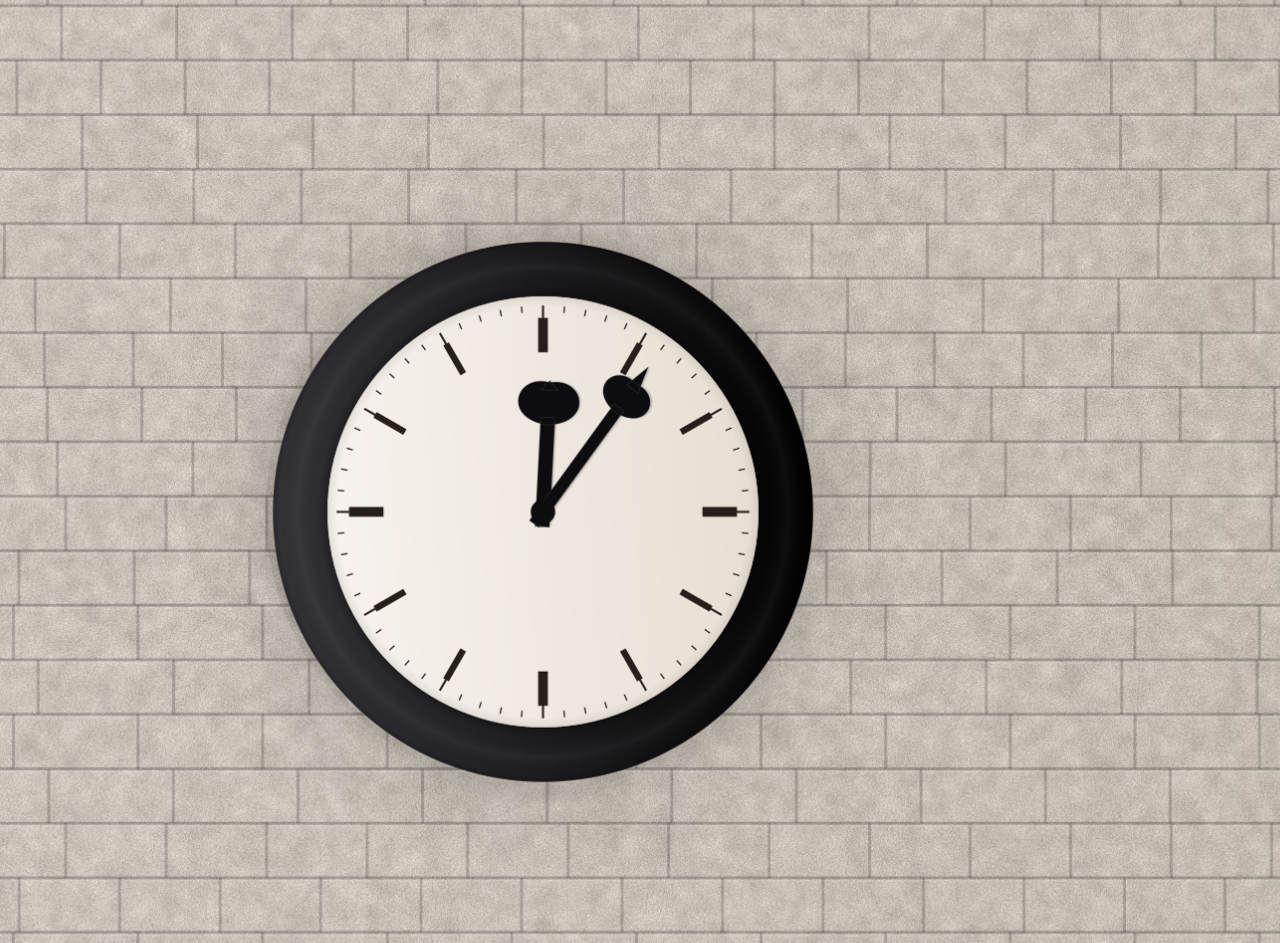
12:06
